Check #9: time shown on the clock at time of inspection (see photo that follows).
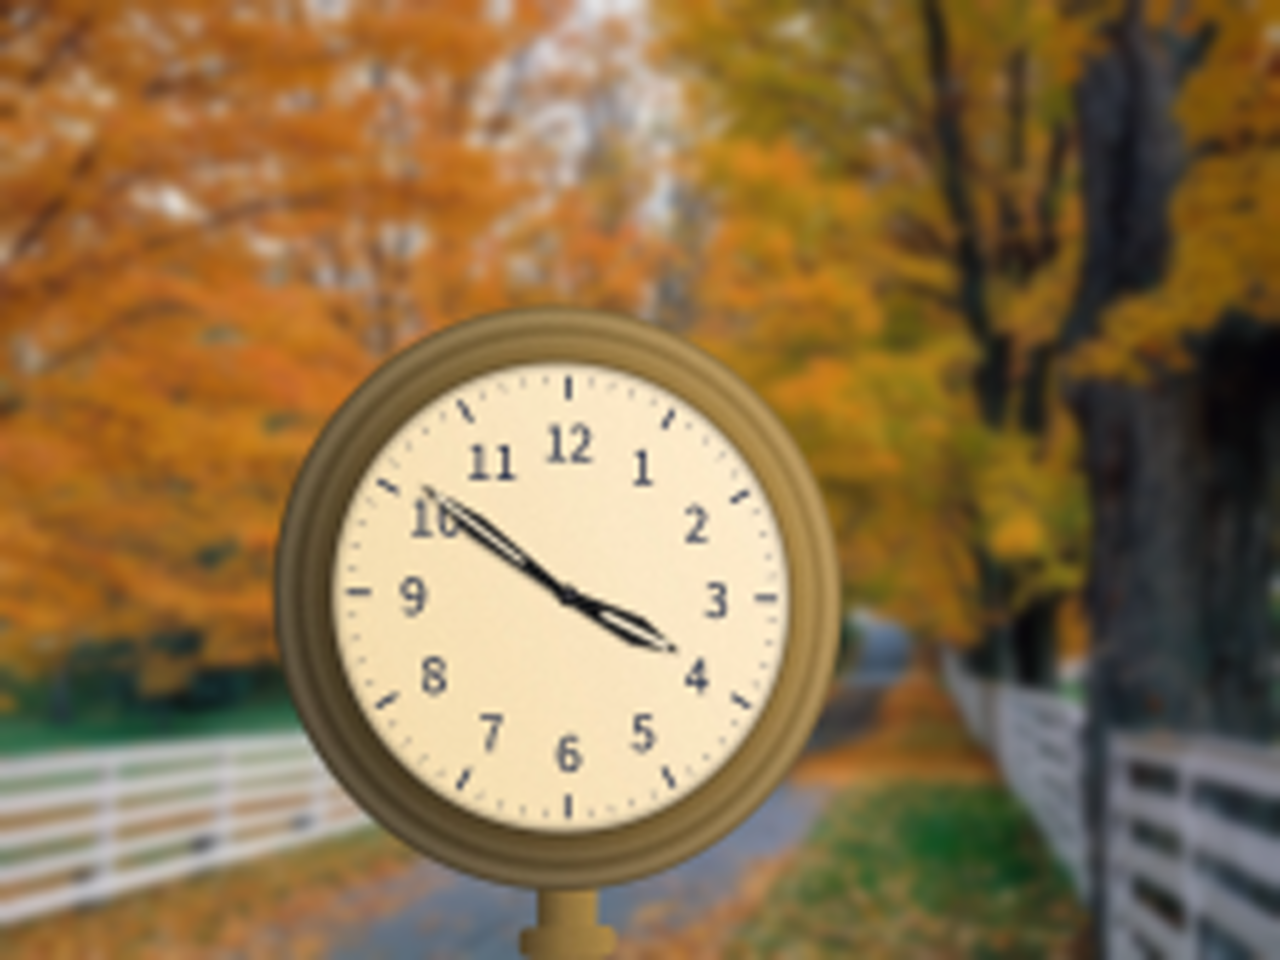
3:51
